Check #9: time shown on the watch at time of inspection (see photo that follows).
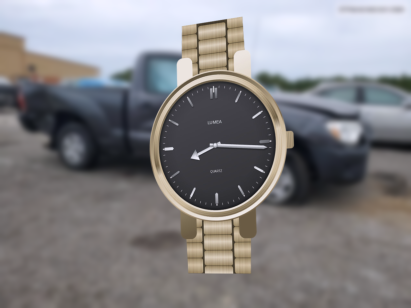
8:16
